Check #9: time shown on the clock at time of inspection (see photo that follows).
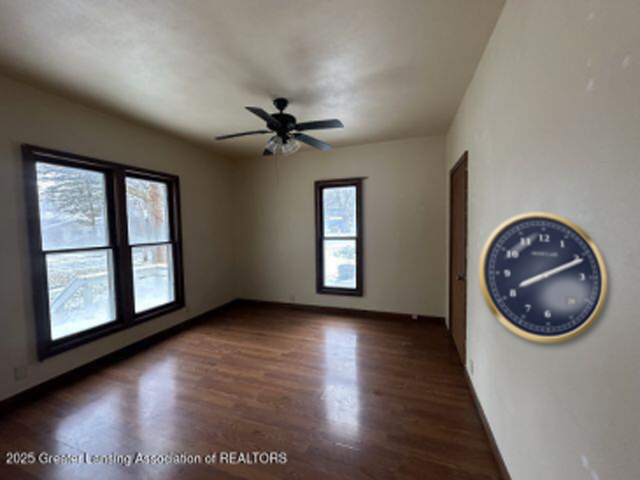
8:11
